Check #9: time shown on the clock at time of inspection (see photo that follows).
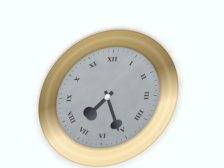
7:26
